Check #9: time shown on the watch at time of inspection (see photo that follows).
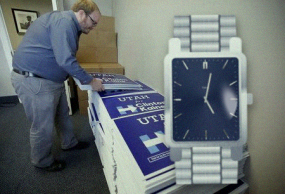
5:02
